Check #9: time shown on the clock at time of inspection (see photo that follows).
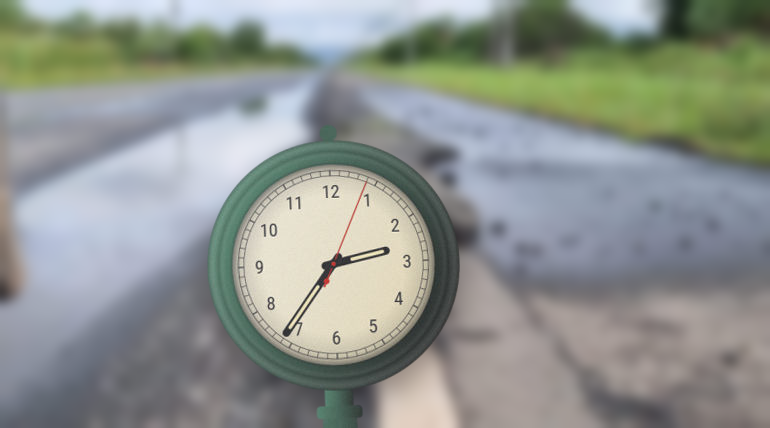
2:36:04
